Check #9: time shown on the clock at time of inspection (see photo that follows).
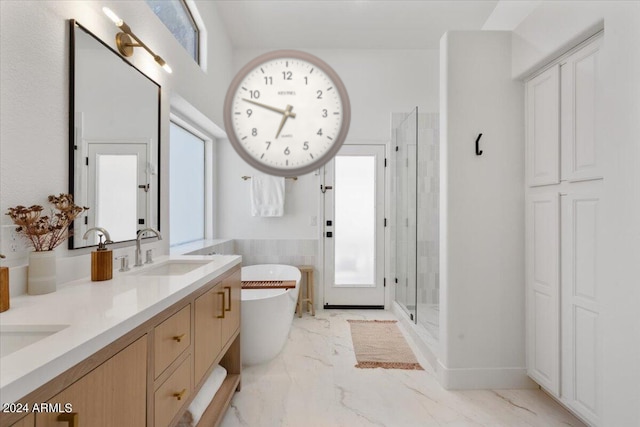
6:48
